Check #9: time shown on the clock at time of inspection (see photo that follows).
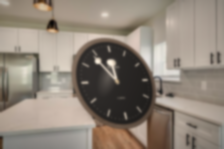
11:54
